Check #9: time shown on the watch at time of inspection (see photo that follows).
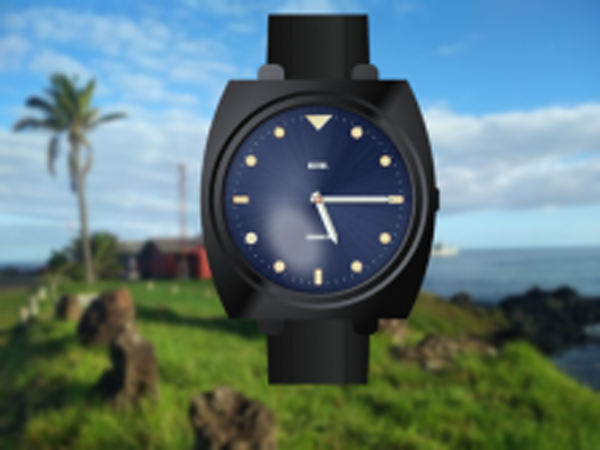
5:15
